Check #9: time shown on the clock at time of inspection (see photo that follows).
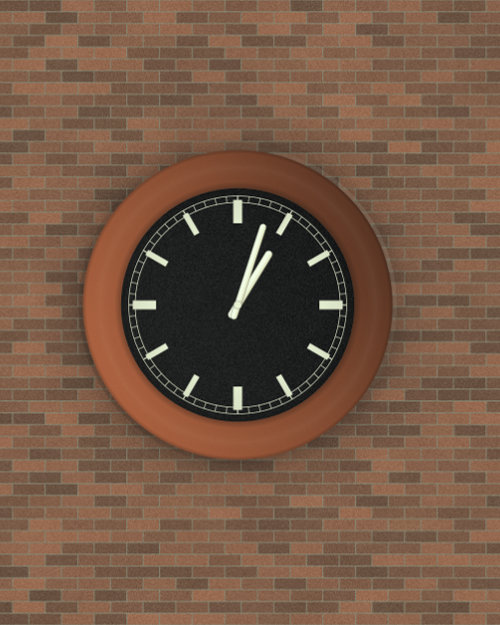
1:03
